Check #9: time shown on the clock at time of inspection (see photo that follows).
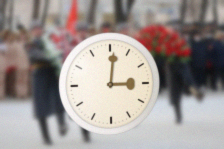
3:01
